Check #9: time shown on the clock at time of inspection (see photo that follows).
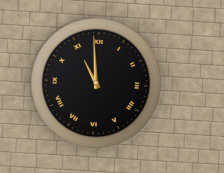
10:59
